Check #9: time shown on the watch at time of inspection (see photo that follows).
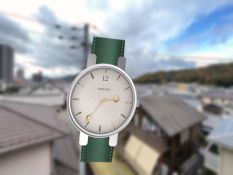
2:36
